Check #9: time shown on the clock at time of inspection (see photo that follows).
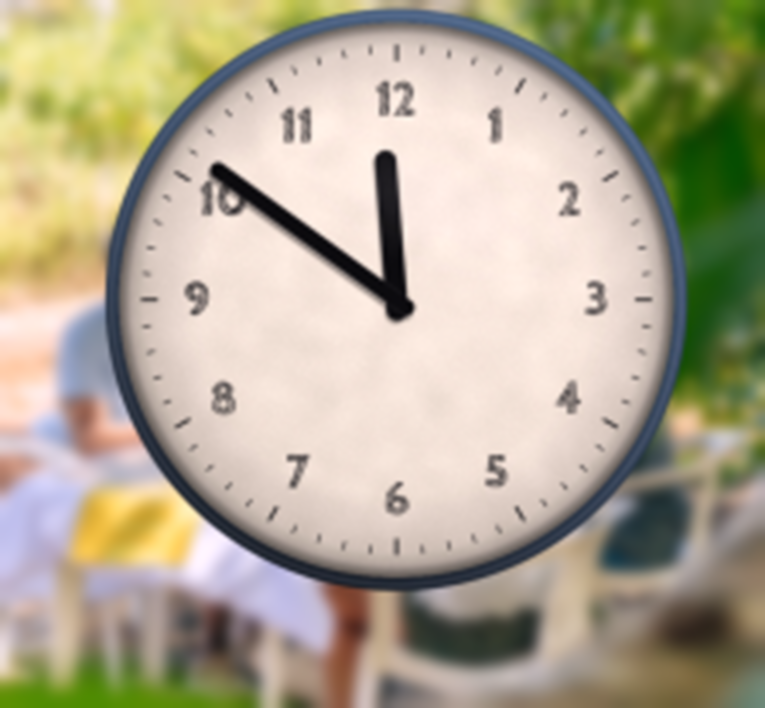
11:51
